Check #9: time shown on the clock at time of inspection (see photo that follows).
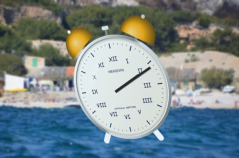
2:11
